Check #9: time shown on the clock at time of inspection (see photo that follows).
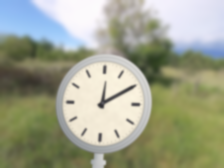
12:10
